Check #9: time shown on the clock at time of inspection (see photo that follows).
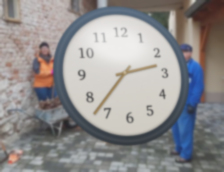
2:37
